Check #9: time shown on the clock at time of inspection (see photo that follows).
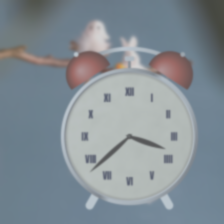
3:38
